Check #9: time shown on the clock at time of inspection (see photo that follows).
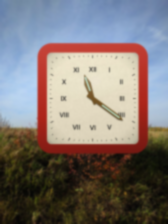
11:21
